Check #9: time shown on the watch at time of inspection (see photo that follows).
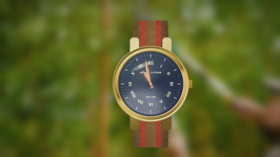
10:58
